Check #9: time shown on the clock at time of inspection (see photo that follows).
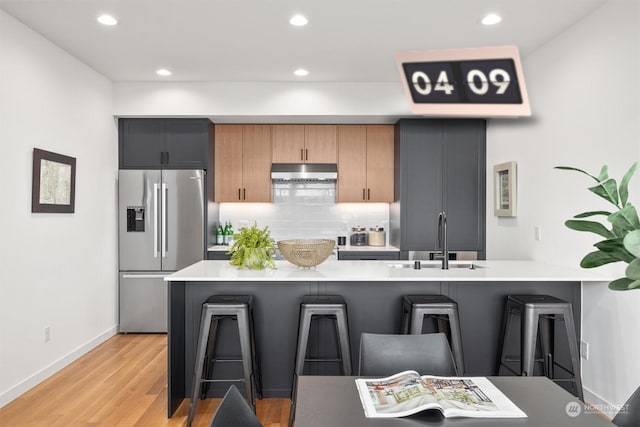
4:09
